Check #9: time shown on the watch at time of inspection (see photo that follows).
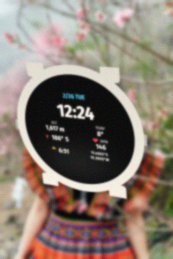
12:24
